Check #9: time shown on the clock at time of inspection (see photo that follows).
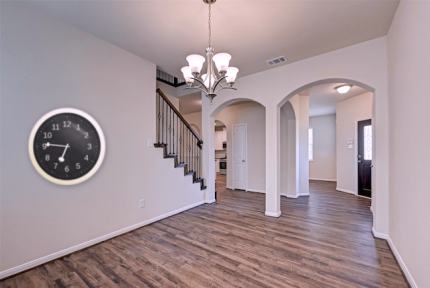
6:46
